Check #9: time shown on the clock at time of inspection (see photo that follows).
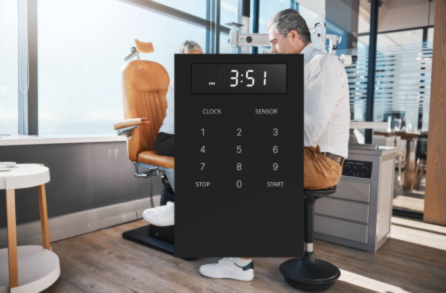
3:51
